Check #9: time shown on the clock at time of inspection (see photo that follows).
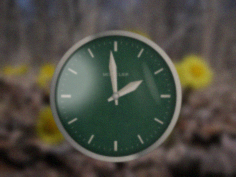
1:59
